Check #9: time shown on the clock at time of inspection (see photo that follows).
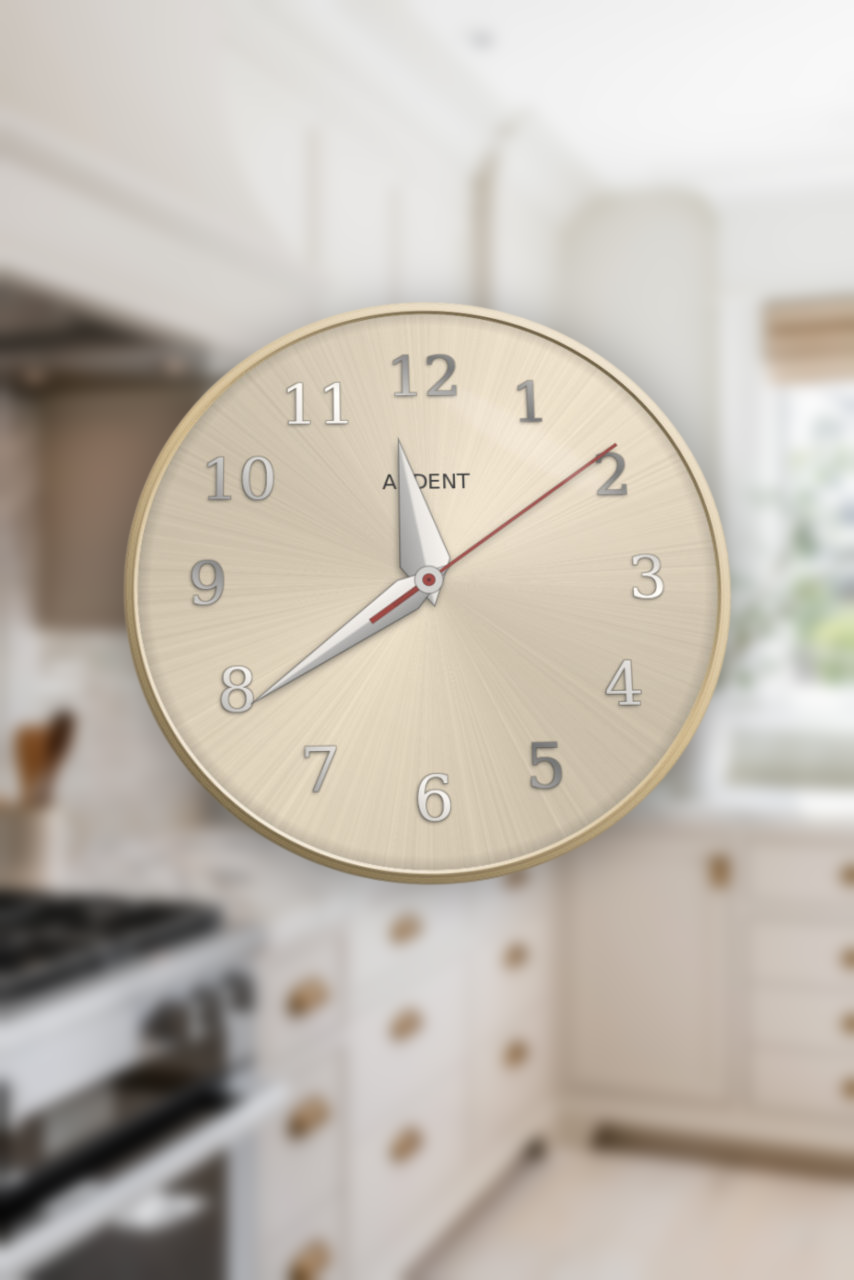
11:39:09
